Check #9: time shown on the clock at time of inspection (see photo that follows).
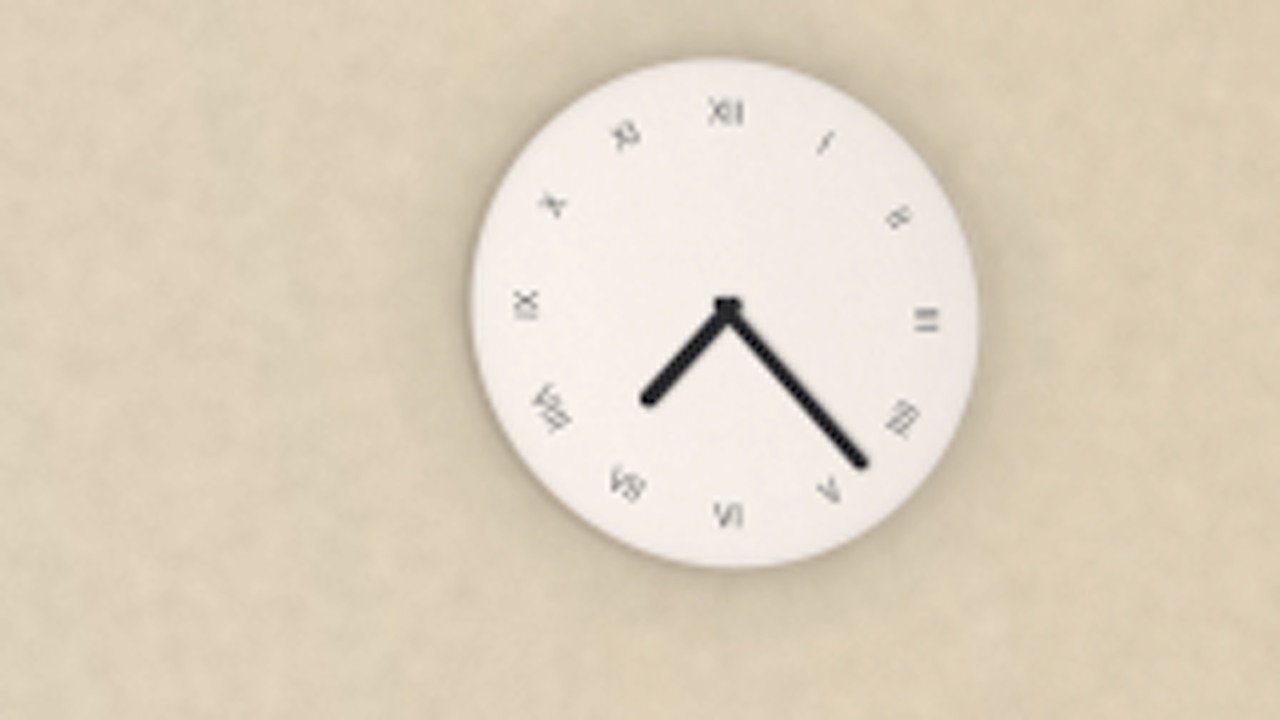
7:23
